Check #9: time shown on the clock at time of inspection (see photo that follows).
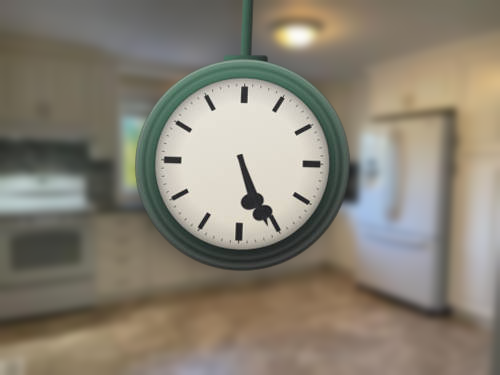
5:26
